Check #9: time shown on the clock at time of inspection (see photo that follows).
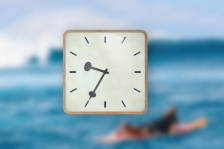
9:35
